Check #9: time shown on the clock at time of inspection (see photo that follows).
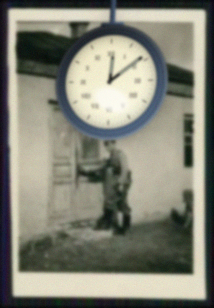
12:09
